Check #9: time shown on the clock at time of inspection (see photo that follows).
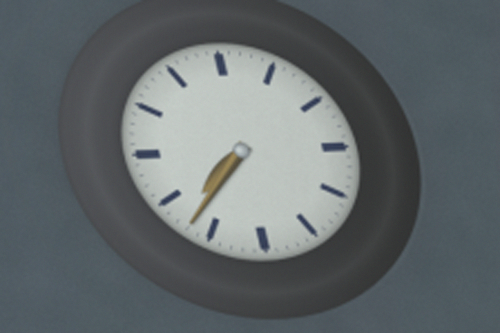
7:37
